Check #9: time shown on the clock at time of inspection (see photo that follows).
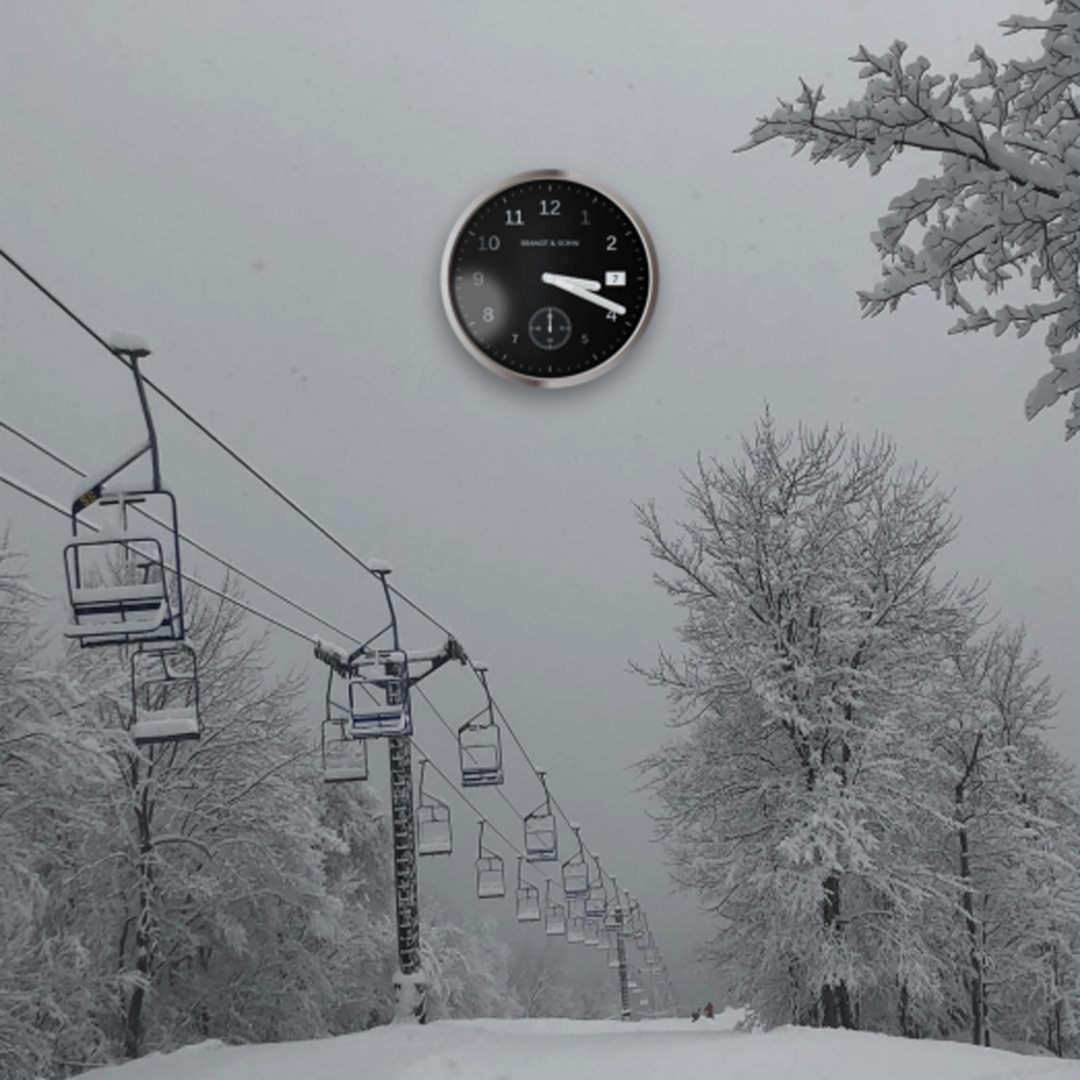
3:19
